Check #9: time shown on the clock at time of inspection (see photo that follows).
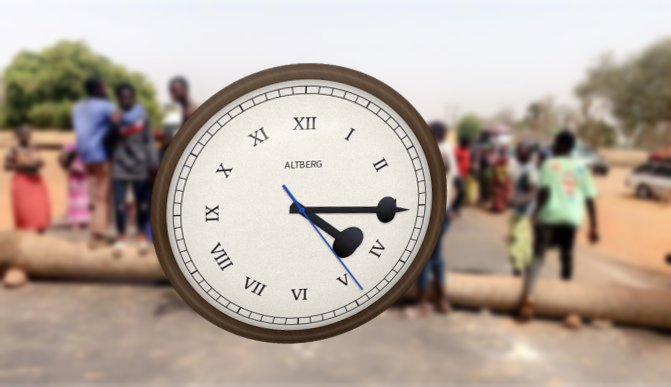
4:15:24
